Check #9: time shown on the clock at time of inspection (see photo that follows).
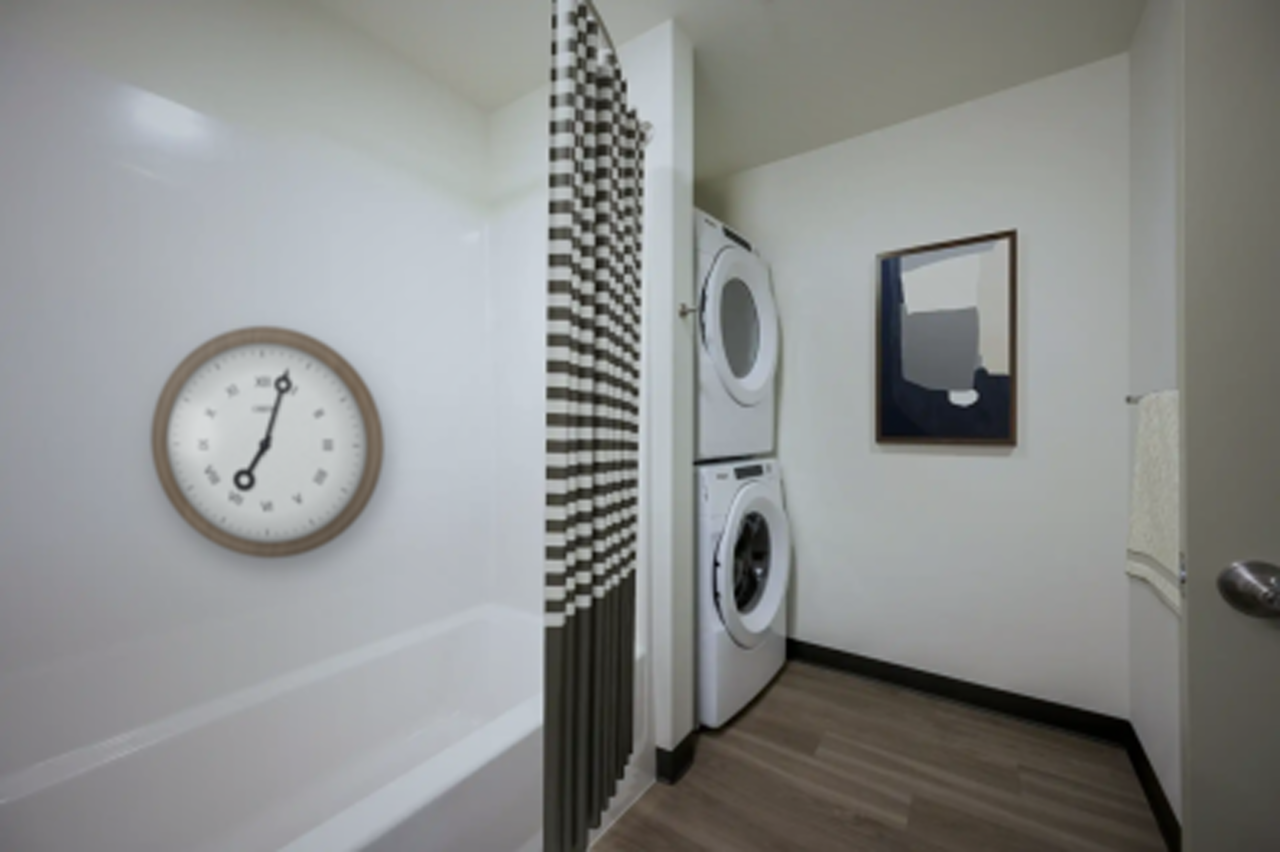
7:03
